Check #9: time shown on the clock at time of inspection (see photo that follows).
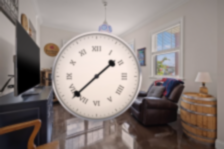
1:38
